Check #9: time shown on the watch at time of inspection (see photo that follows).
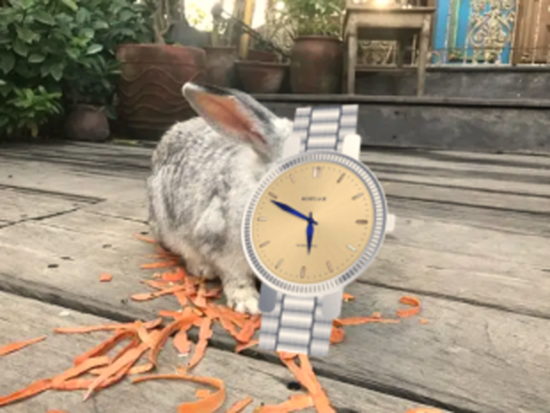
5:49
